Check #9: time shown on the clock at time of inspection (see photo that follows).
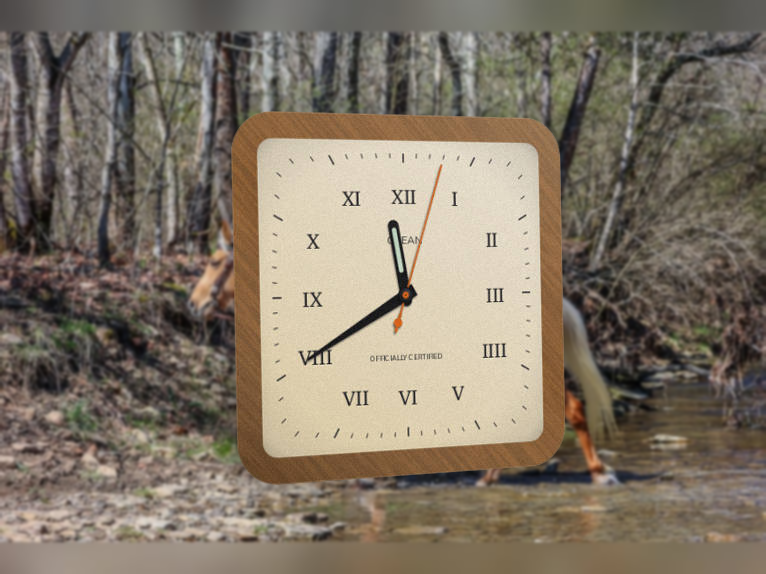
11:40:03
